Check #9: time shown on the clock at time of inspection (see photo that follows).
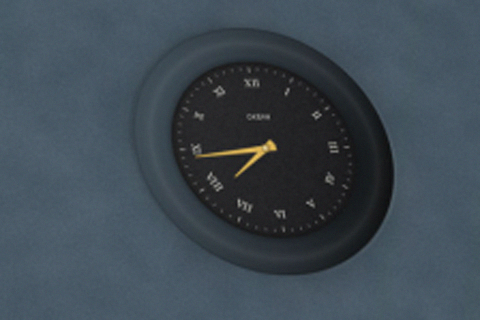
7:44
